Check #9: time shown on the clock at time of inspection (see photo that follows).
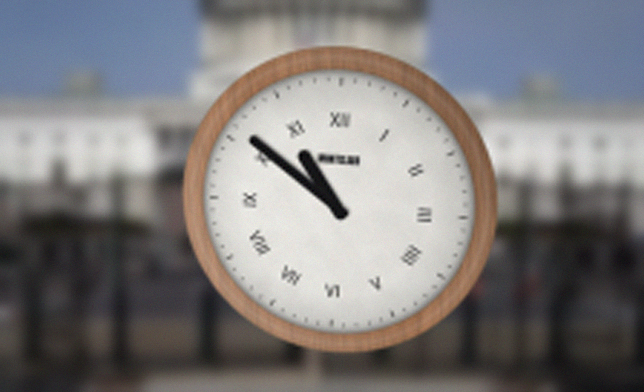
10:51
